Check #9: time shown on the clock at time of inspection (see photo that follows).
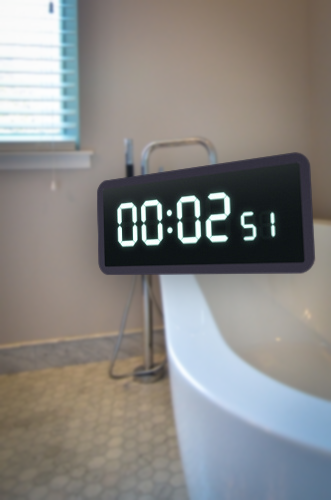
0:02:51
